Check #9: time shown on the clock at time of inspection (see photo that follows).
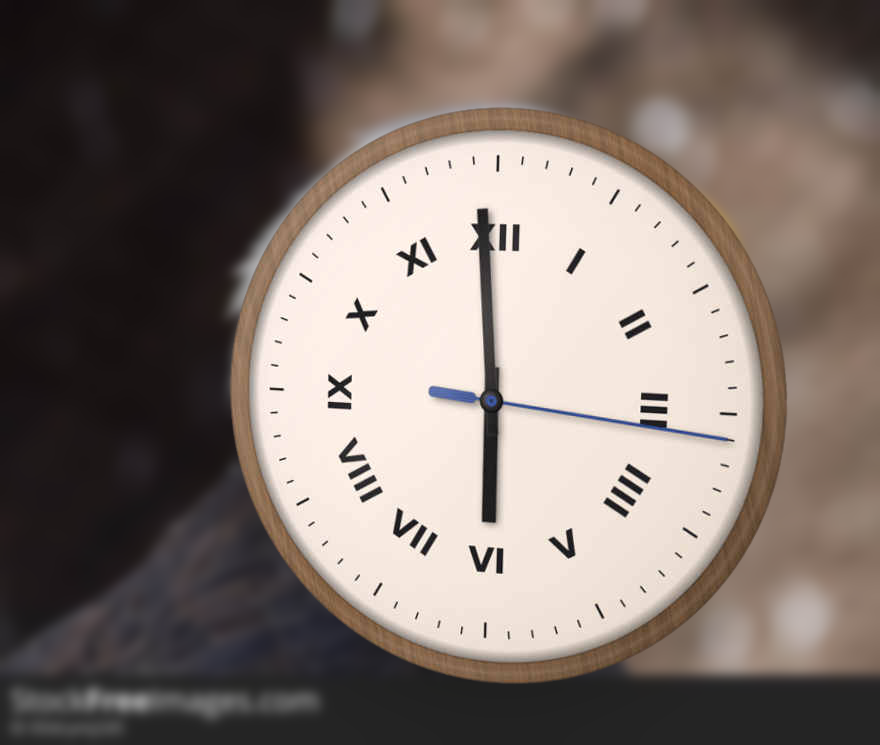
5:59:16
